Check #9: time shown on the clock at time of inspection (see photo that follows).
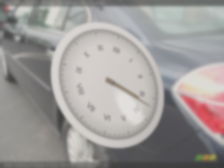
3:17
